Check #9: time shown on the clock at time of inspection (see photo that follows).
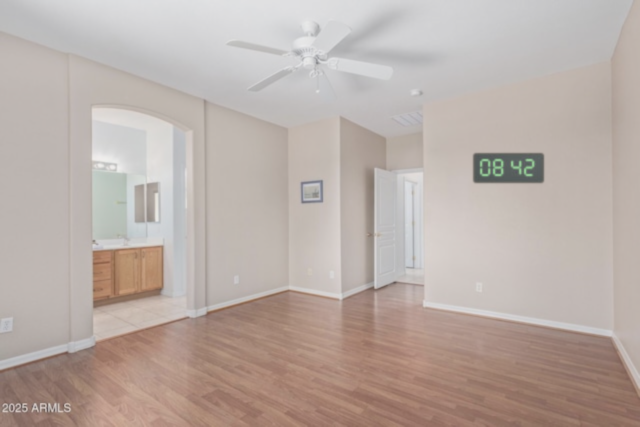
8:42
